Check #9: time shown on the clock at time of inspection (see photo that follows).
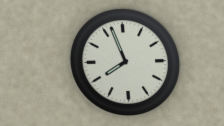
7:57
